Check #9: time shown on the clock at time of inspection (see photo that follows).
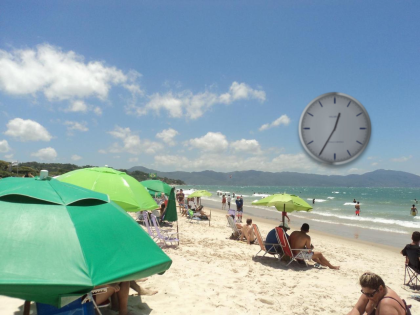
12:35
